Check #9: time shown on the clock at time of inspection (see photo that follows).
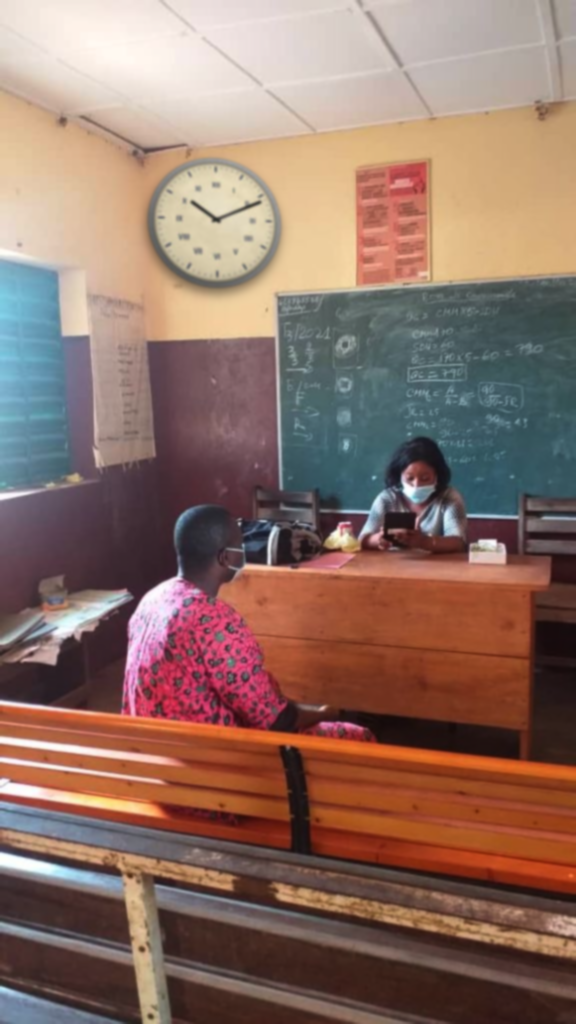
10:11
